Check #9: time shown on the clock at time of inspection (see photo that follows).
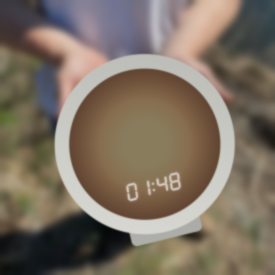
1:48
